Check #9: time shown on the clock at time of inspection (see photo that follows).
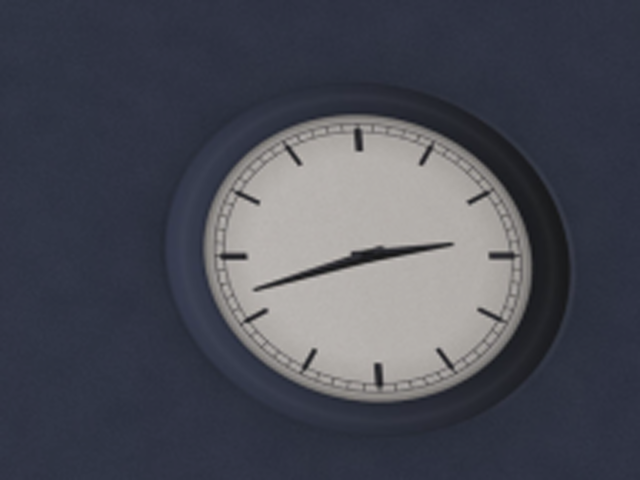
2:42
